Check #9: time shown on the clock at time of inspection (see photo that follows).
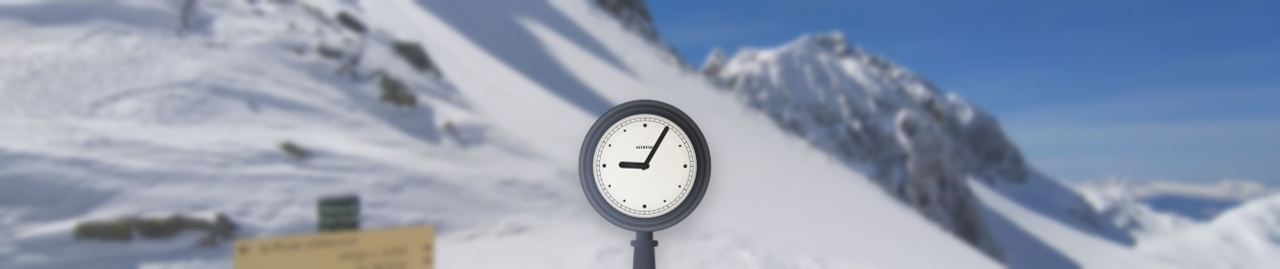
9:05
